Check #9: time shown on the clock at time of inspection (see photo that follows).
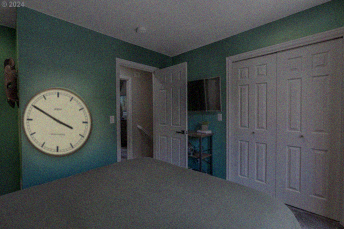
3:50
